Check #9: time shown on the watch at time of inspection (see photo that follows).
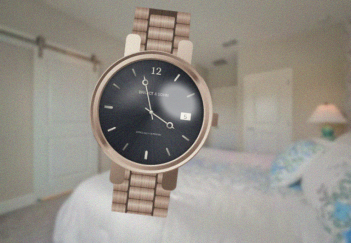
3:57
